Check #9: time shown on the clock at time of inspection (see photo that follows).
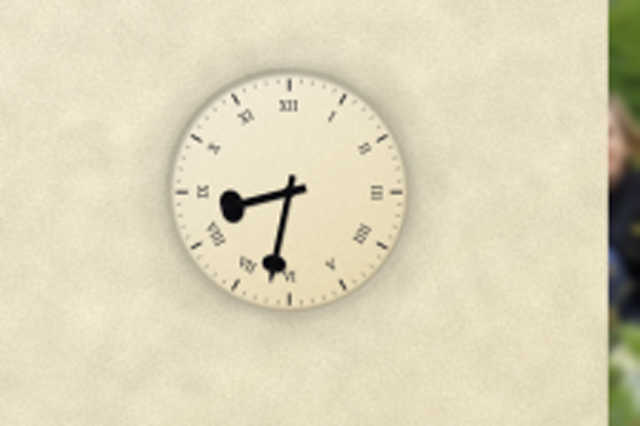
8:32
